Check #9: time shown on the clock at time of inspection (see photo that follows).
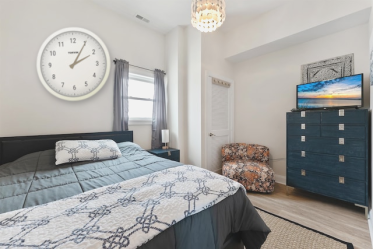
2:05
